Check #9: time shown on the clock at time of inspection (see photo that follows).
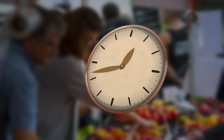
12:42
